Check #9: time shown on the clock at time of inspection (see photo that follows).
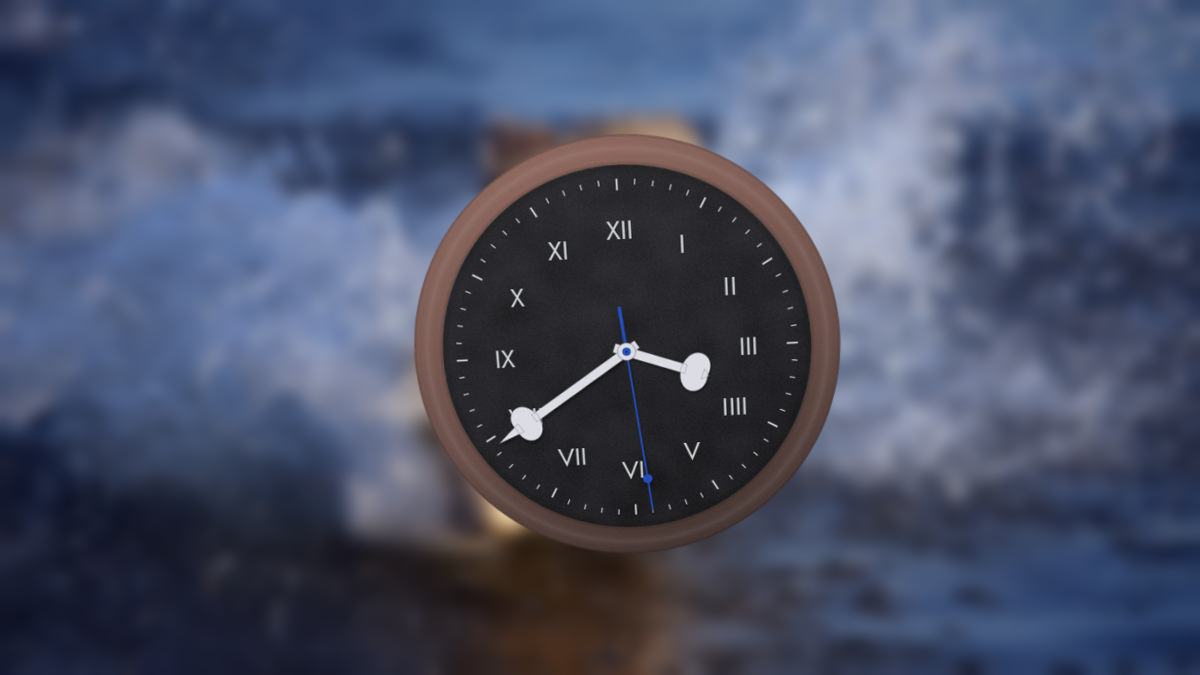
3:39:29
